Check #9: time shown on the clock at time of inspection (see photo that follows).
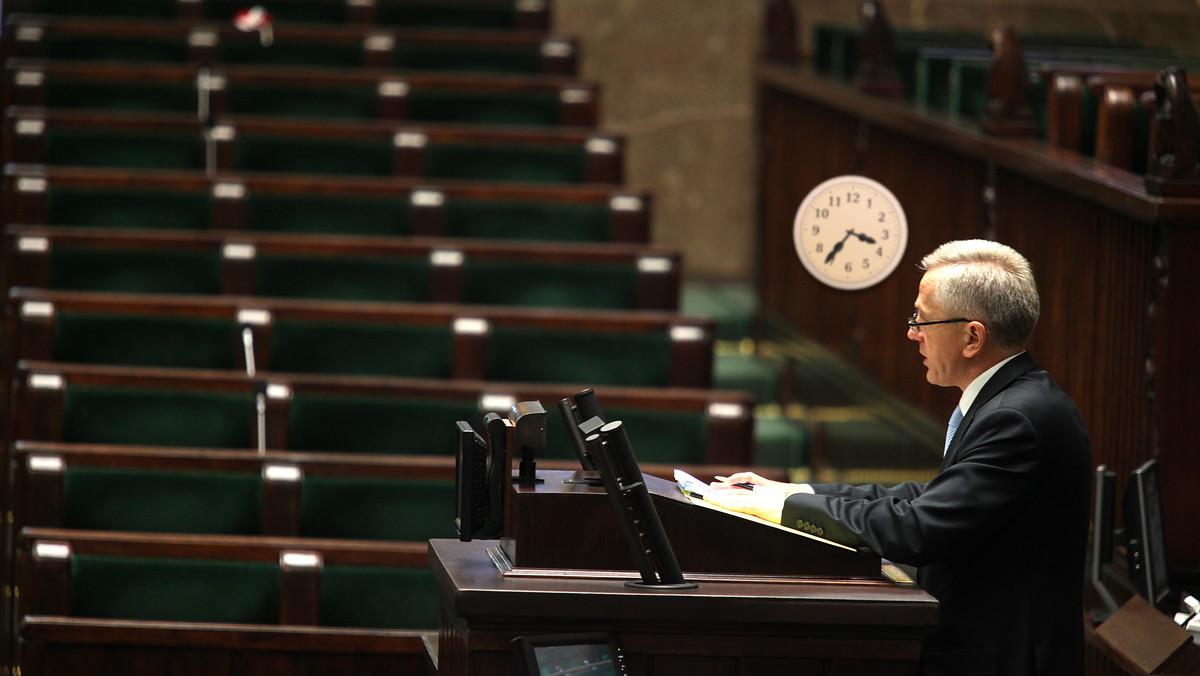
3:36
